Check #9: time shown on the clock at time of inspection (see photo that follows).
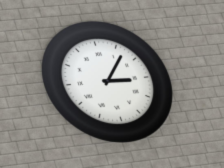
3:07
